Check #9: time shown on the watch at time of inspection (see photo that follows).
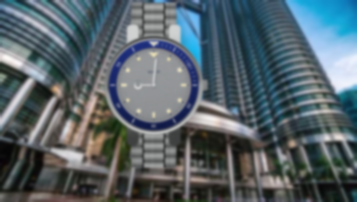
9:01
